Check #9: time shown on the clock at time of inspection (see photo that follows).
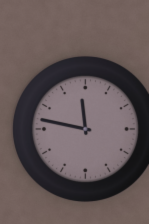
11:47
